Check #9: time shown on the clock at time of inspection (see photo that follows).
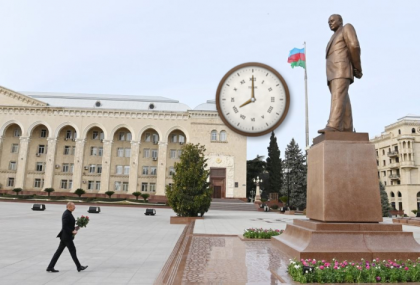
8:00
